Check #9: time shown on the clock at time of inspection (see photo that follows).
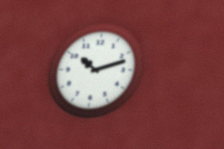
10:12
